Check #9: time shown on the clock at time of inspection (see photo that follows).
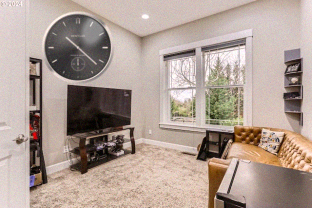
10:22
